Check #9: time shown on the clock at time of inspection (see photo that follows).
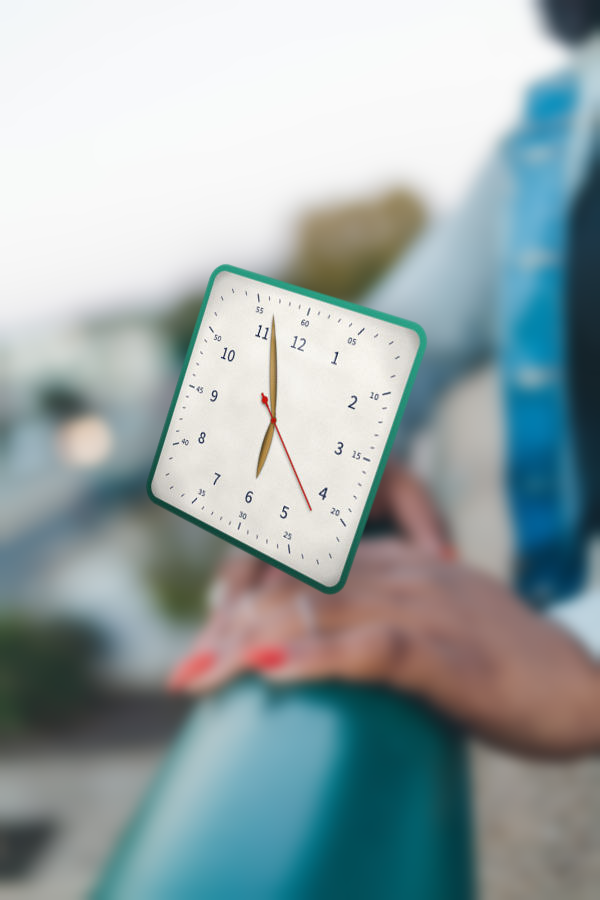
5:56:22
